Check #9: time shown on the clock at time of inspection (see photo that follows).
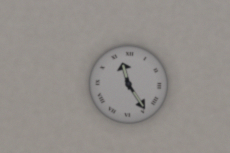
11:24
